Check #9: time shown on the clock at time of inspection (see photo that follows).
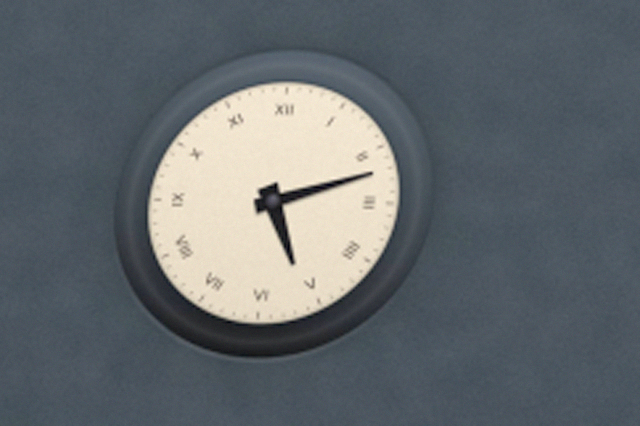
5:12
